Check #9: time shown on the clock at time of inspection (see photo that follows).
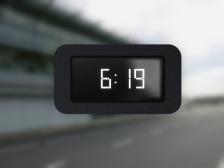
6:19
